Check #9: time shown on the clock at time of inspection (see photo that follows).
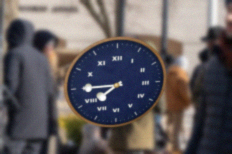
7:45
